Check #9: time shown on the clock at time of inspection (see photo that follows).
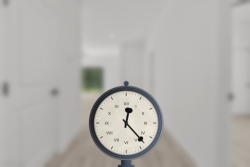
12:23
